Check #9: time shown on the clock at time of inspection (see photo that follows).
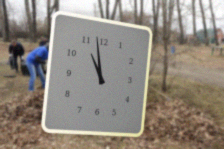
10:58
